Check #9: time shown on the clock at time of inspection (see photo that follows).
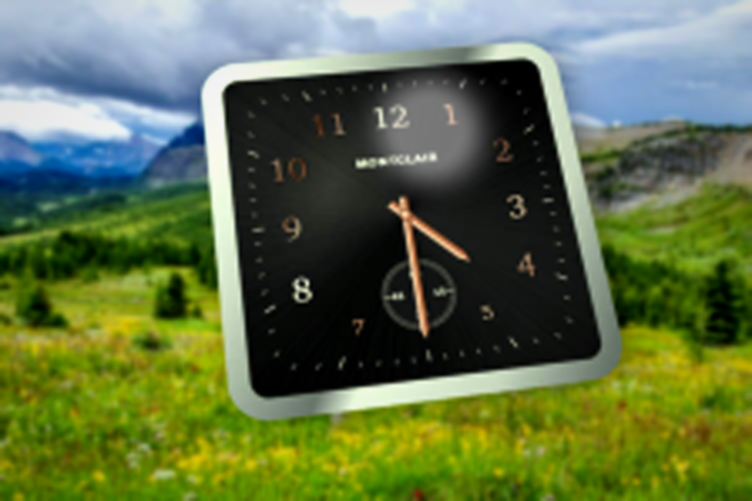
4:30
